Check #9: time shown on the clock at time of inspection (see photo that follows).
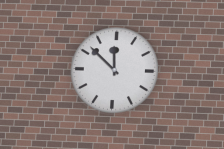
11:52
